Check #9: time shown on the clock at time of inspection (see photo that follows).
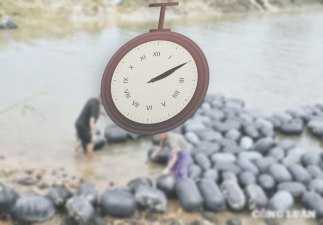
2:10
